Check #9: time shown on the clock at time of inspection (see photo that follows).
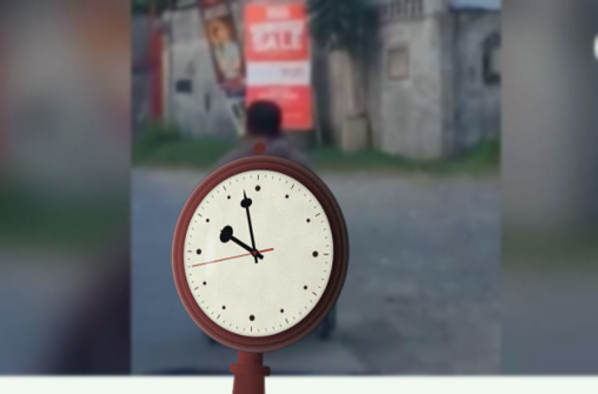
9:57:43
